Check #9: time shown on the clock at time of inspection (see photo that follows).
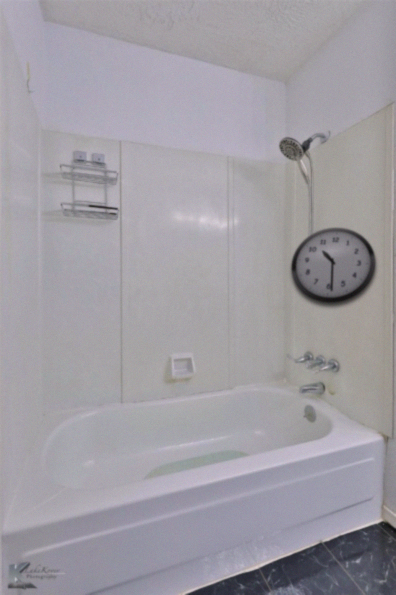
10:29
